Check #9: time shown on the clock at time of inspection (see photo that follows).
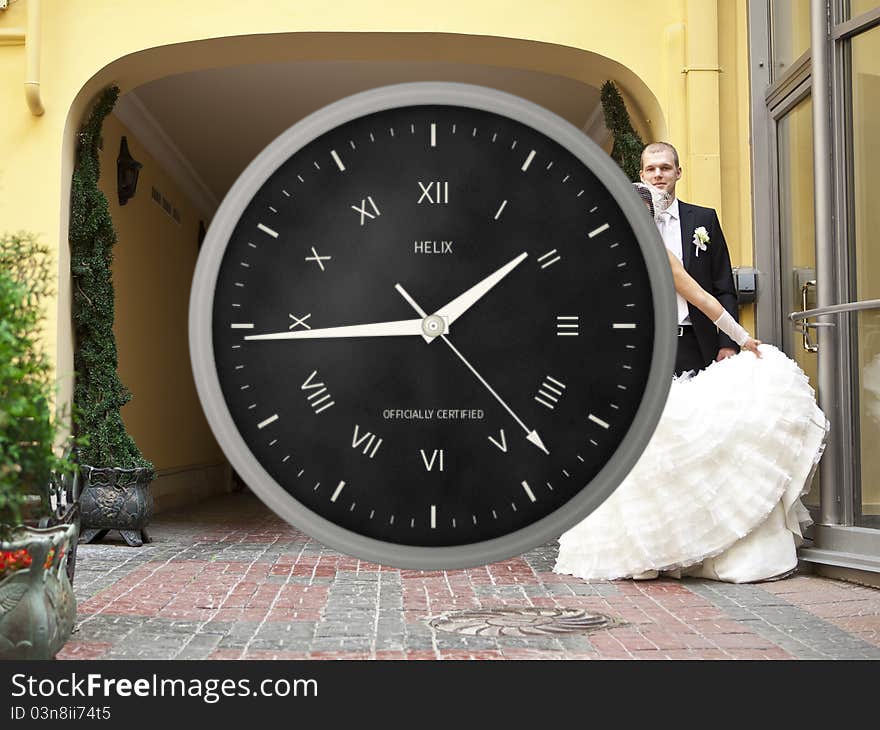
1:44:23
